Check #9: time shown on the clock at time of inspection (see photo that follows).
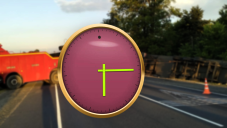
6:16
